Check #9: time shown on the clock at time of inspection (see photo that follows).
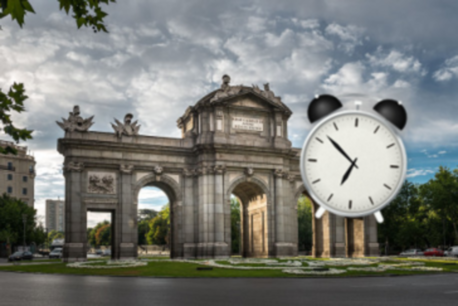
6:52
